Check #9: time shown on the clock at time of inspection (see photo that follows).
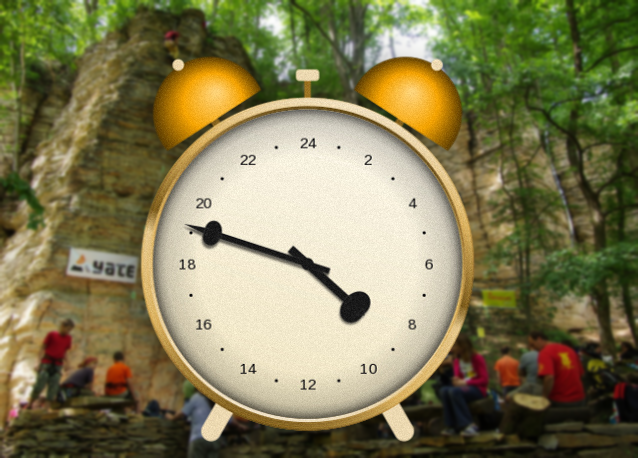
8:48
